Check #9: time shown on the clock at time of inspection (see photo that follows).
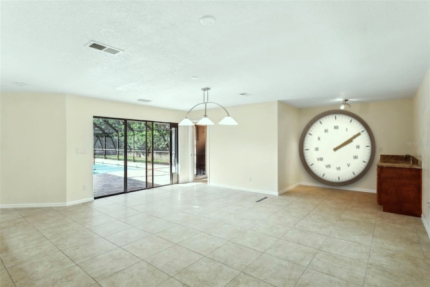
2:10
